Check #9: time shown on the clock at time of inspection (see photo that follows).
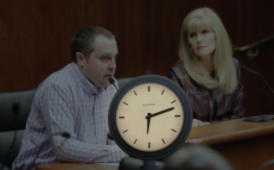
6:12
